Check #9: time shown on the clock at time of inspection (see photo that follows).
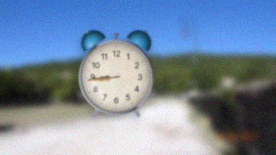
8:44
